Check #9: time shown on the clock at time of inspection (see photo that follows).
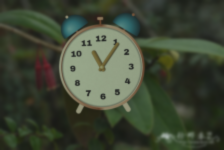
11:06
